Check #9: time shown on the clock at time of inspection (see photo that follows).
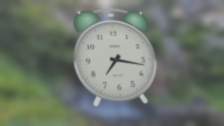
7:17
